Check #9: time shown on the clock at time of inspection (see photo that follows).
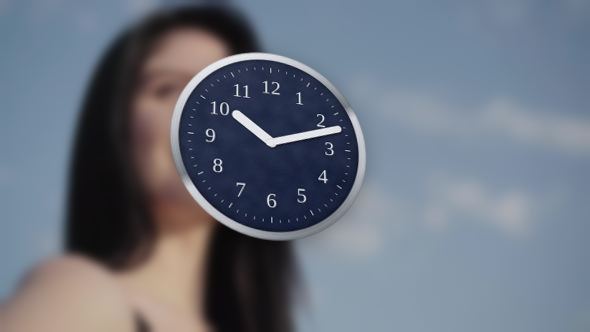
10:12
